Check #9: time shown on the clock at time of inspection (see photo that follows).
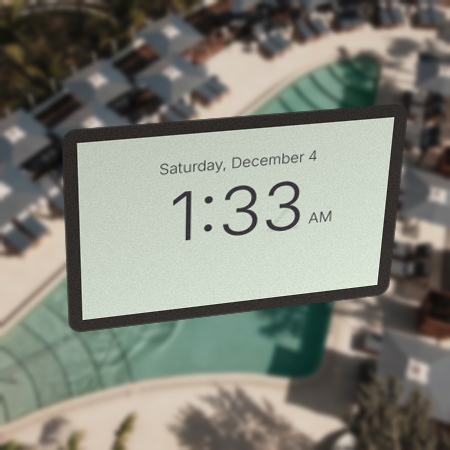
1:33
